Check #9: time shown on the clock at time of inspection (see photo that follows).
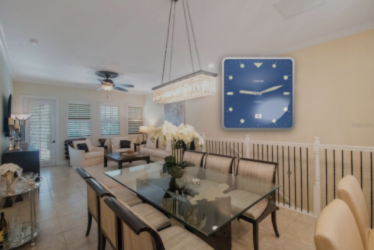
9:12
